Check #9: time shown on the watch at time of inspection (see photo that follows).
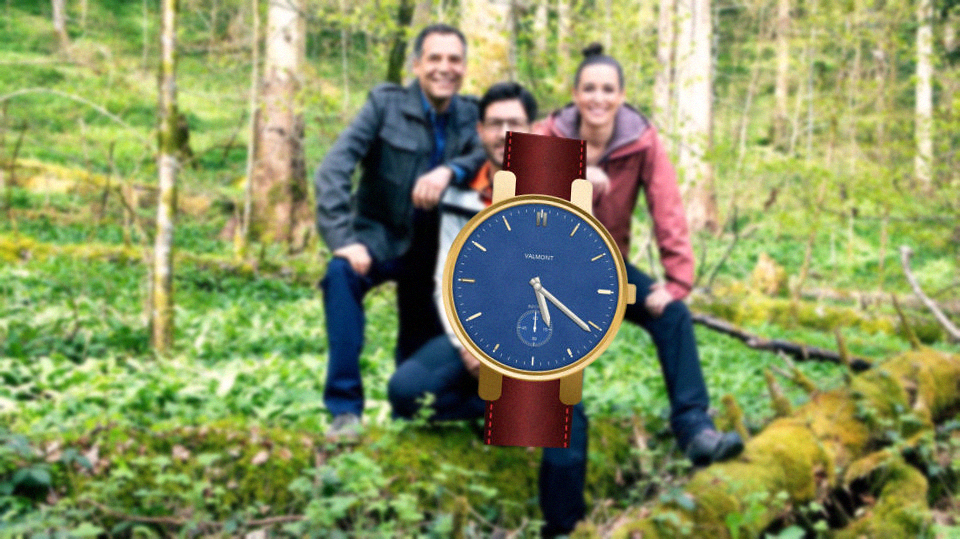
5:21
